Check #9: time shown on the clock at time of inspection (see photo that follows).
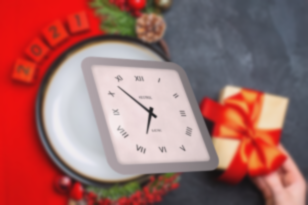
6:53
